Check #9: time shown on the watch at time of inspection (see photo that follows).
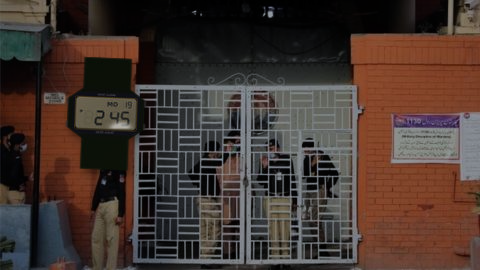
2:45
